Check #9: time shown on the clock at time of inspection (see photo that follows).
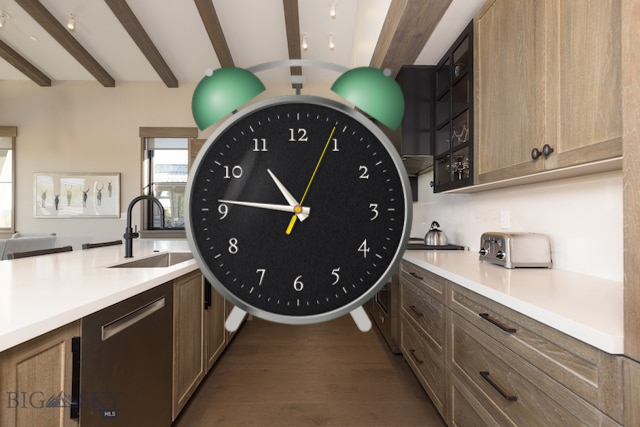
10:46:04
